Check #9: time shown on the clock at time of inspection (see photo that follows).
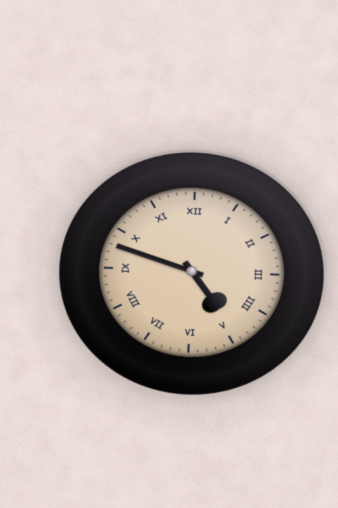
4:48
